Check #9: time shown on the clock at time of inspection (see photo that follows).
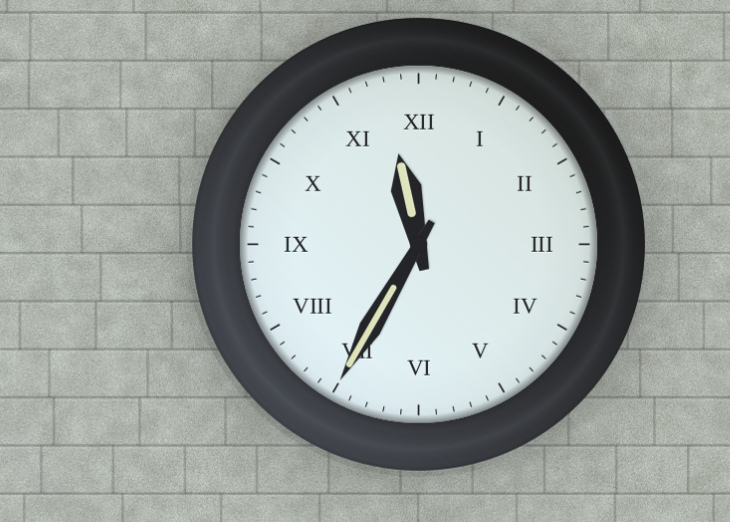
11:35
